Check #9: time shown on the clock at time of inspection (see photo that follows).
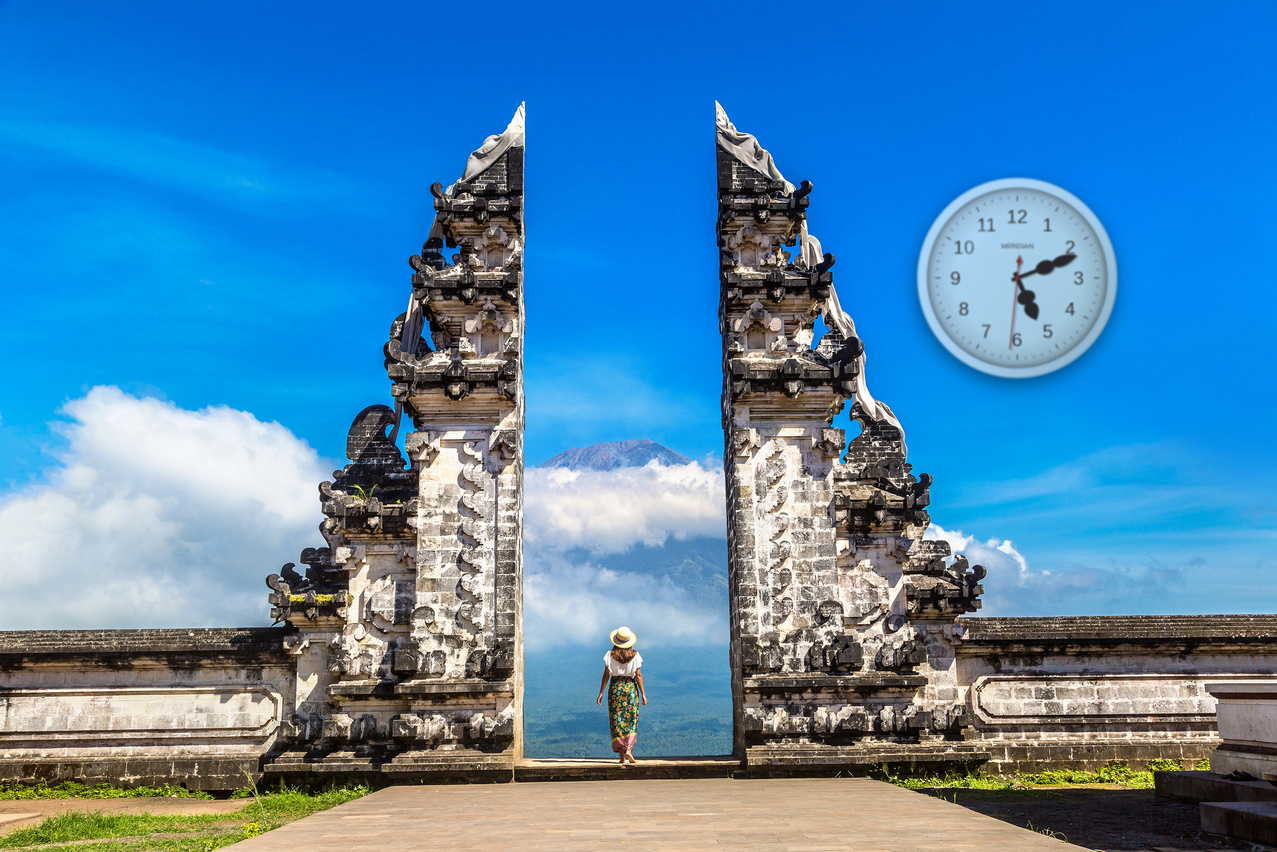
5:11:31
